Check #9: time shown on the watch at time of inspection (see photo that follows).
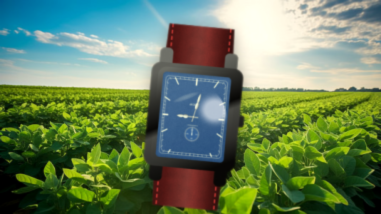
9:02
